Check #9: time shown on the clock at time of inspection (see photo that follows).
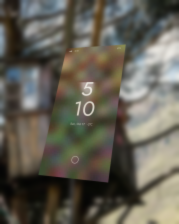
5:10
